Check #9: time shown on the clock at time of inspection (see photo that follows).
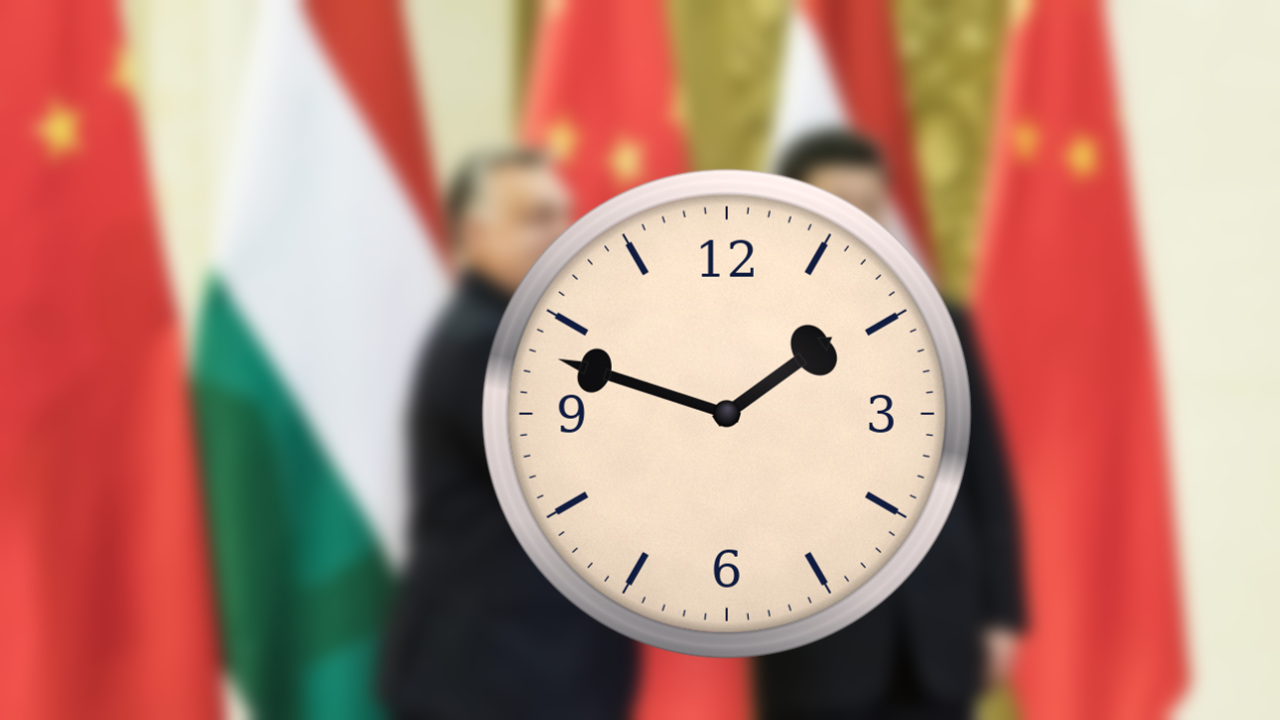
1:48
